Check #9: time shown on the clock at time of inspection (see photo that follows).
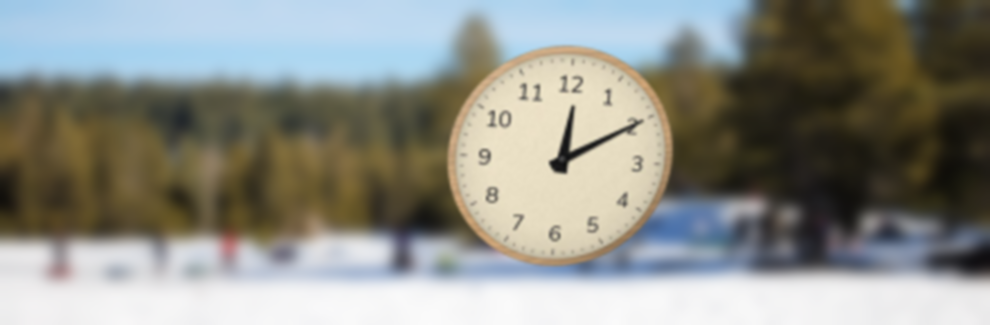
12:10
